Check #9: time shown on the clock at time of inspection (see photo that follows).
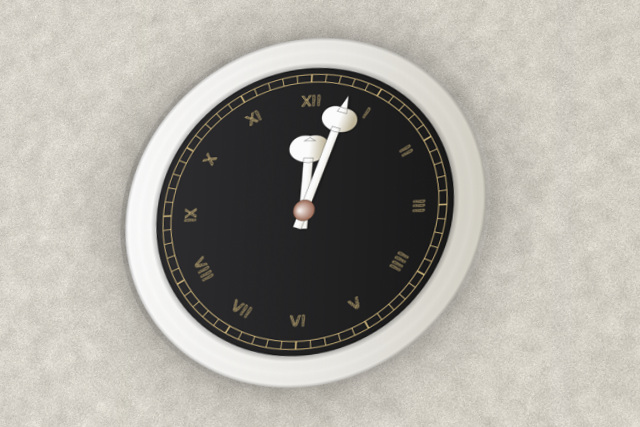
12:03
